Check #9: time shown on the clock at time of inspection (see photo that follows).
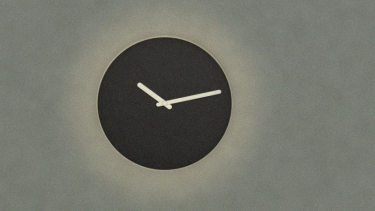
10:13
